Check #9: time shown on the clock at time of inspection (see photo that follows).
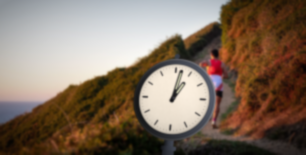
1:02
